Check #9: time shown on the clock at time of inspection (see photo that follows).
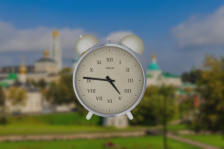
4:46
